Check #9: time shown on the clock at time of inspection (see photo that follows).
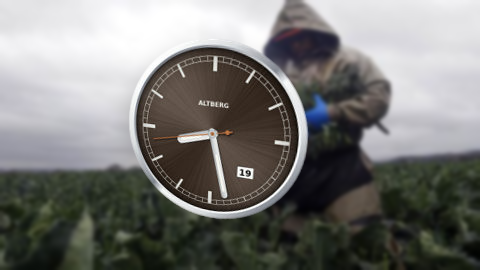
8:27:43
